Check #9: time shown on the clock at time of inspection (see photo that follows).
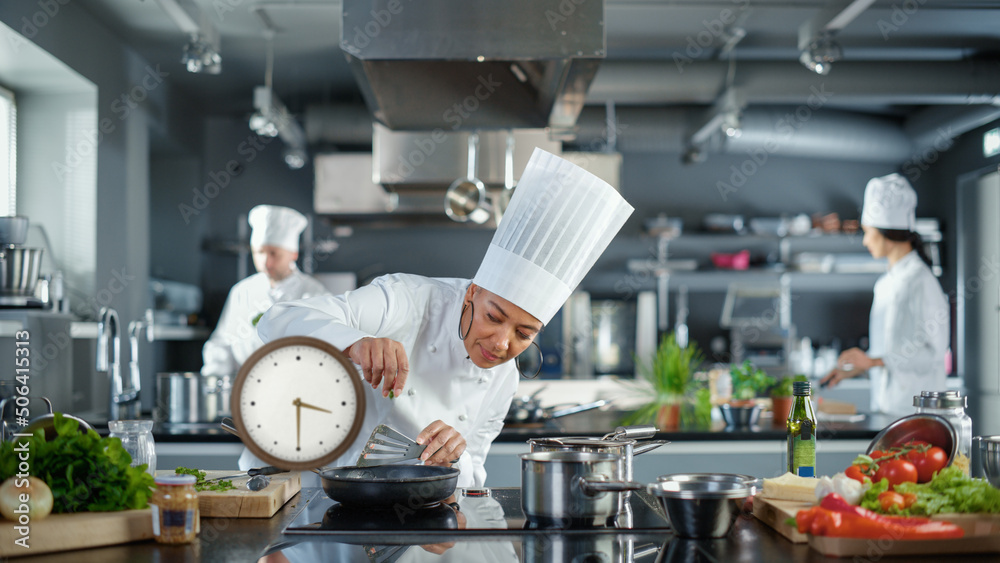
3:30
